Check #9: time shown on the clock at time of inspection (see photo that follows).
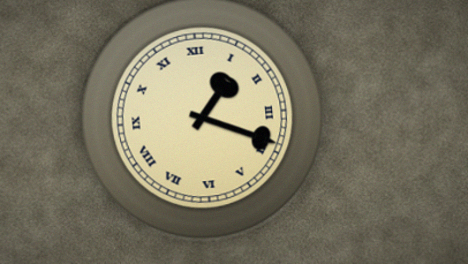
1:19
